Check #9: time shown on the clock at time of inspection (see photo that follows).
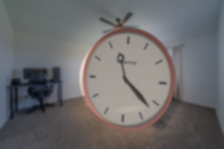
11:22
